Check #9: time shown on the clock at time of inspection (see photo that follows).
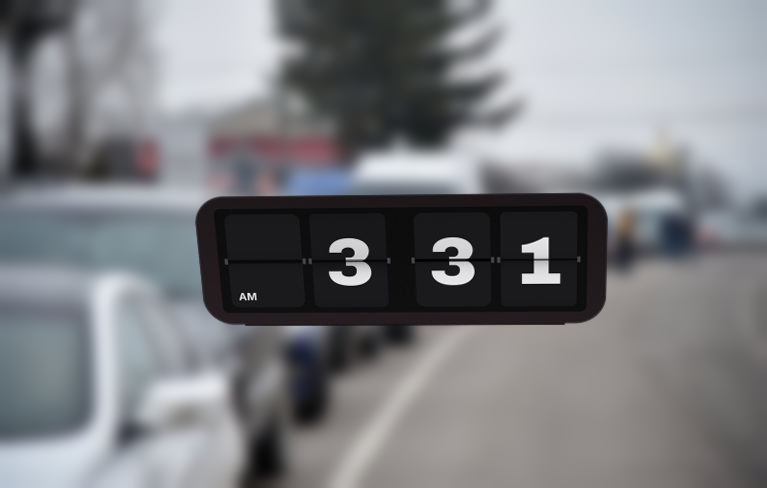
3:31
